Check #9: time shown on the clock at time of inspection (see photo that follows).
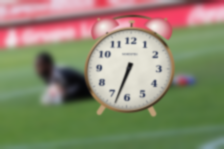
6:33
